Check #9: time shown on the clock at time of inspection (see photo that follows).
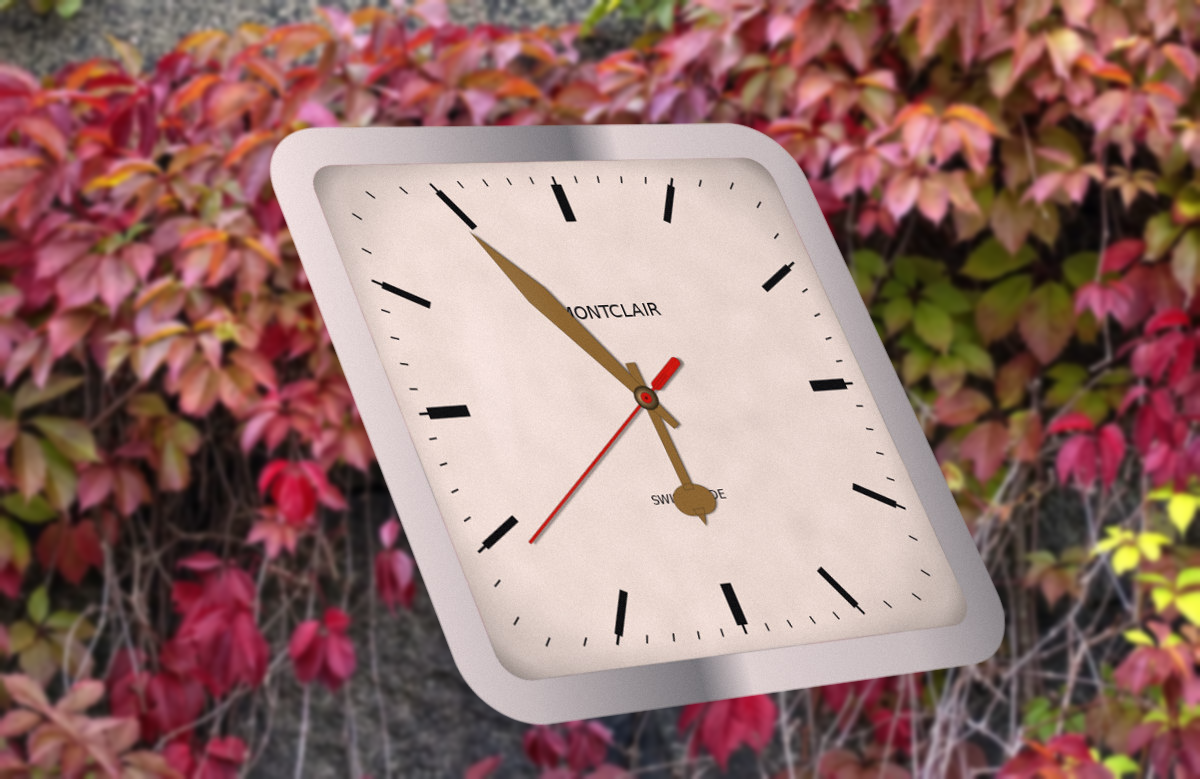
5:54:39
